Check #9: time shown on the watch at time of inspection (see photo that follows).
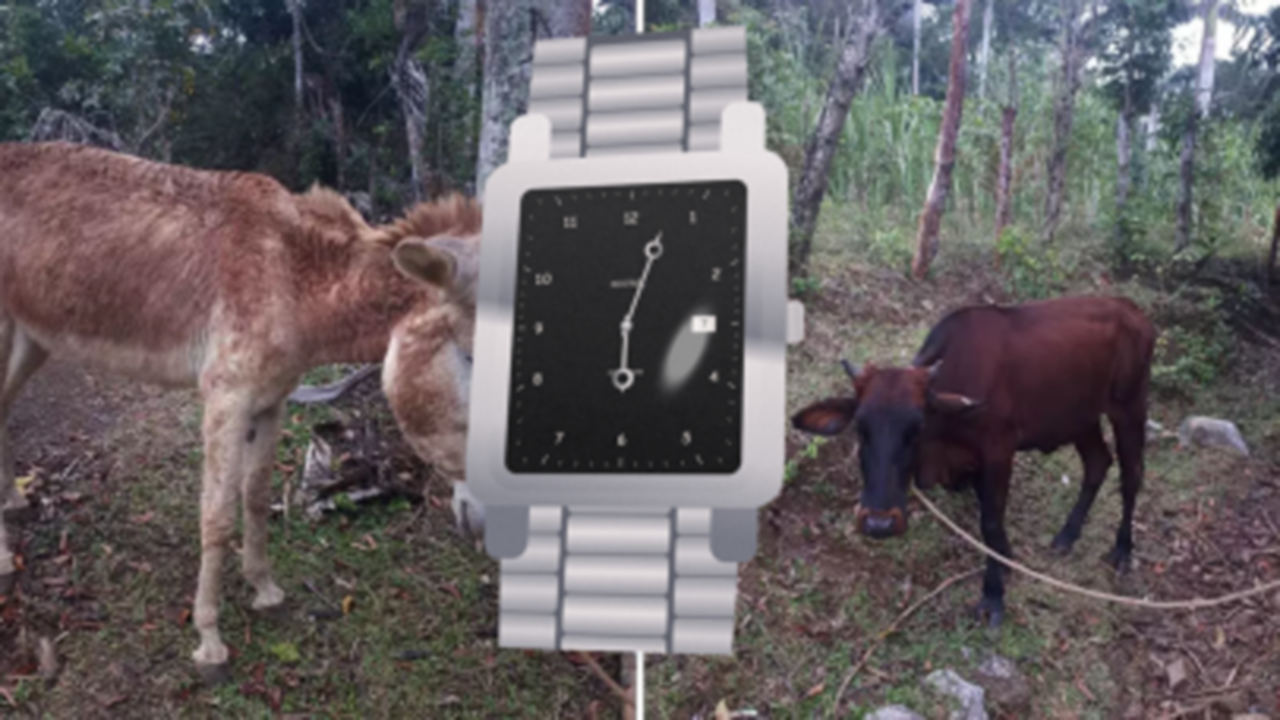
6:03
